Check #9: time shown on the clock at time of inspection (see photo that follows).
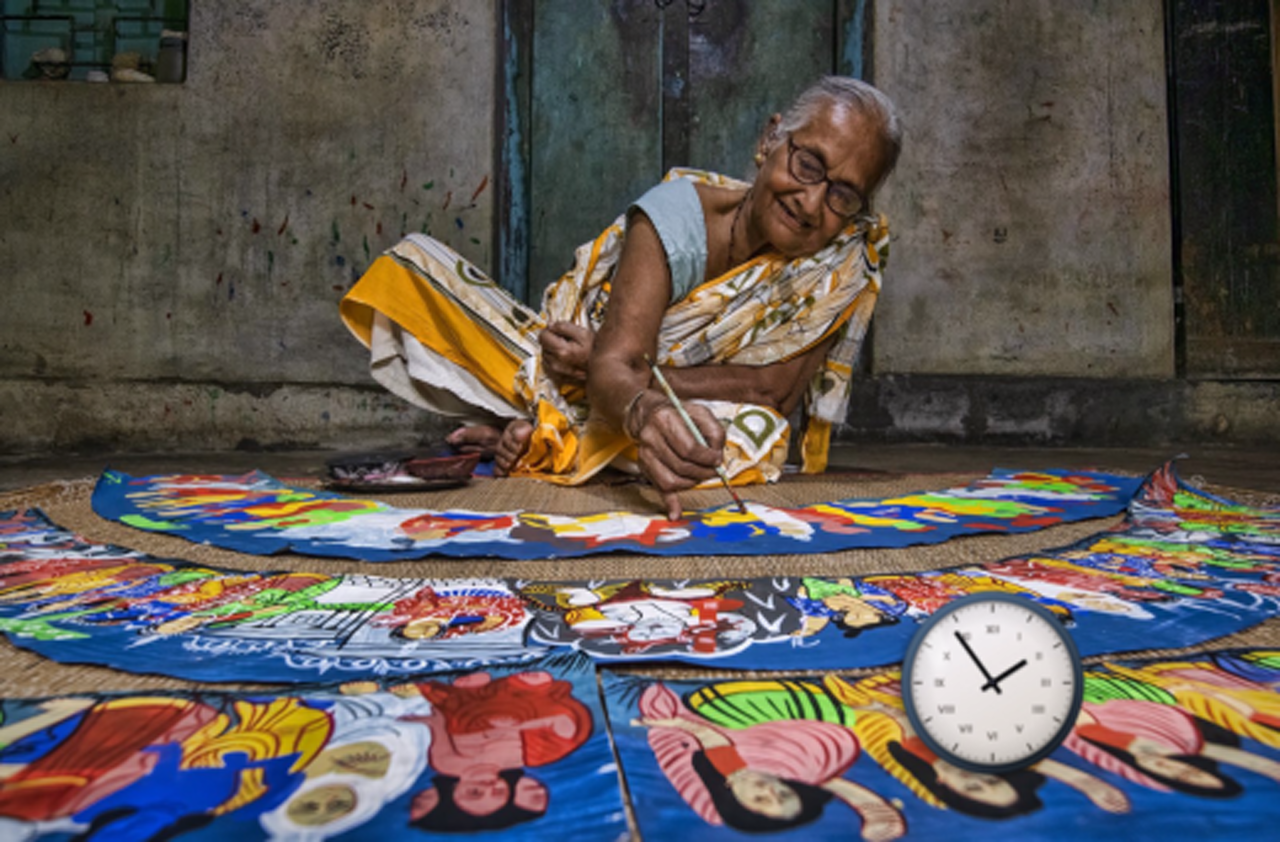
1:54
